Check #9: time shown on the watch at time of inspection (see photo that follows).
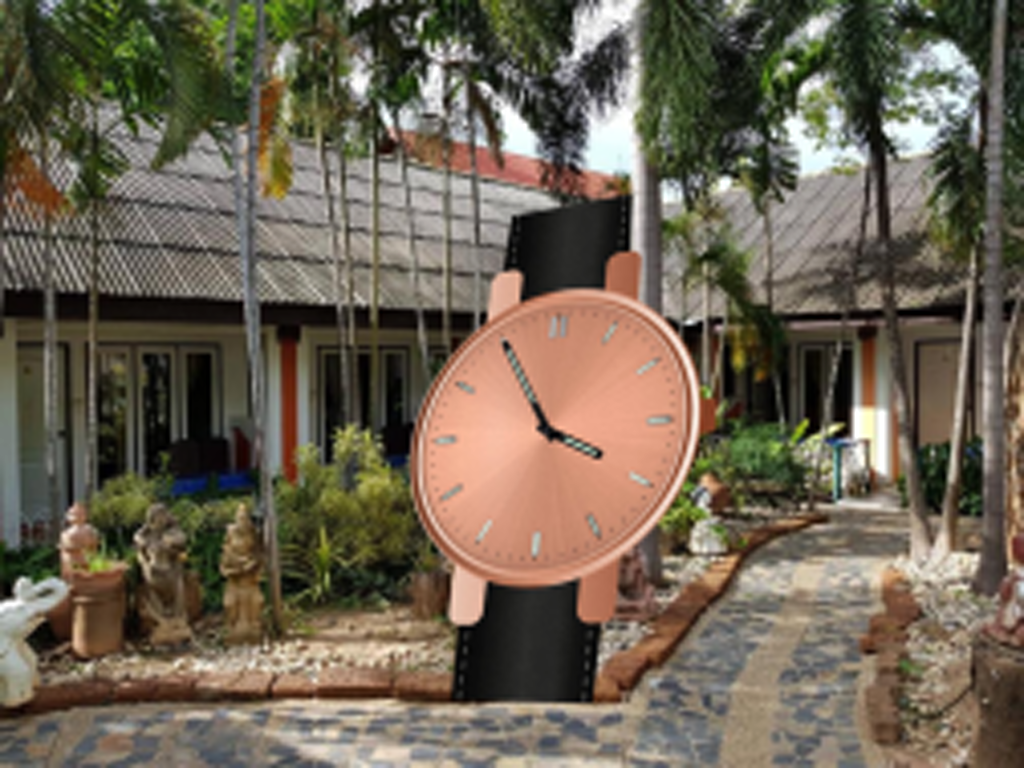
3:55
